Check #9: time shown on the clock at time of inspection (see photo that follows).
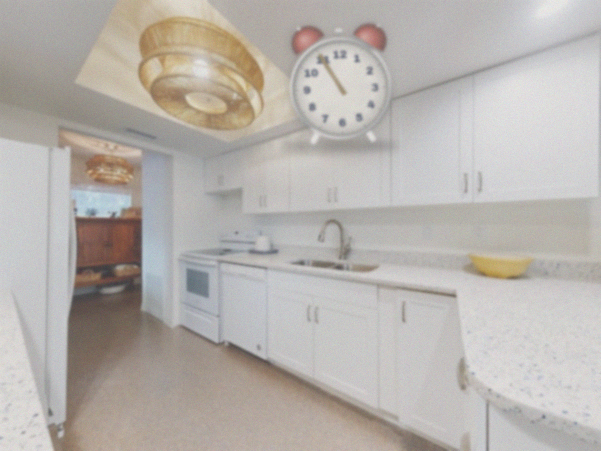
10:55
